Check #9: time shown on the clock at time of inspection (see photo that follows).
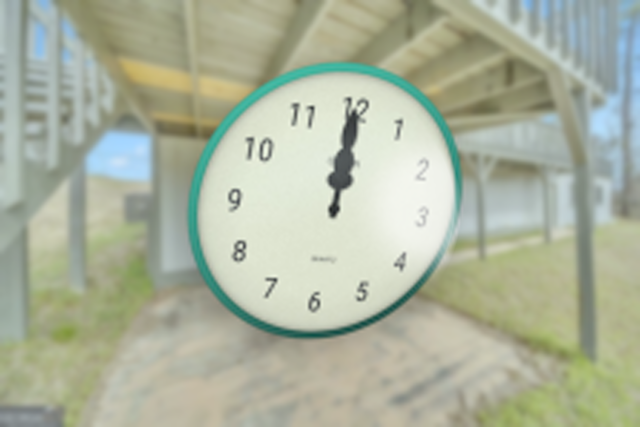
12:00
